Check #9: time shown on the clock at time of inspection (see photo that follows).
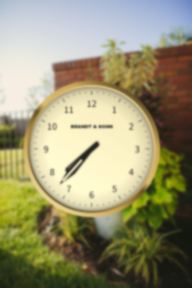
7:37
